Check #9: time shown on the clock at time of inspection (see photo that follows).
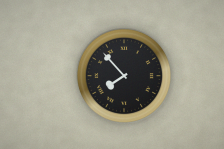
7:53
